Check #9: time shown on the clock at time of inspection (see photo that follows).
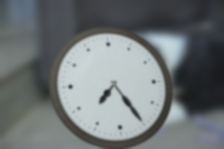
7:25
